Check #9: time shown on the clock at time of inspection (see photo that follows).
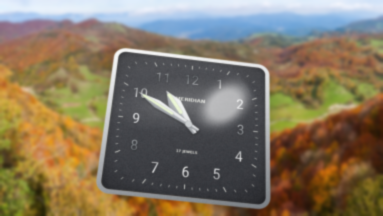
10:50
